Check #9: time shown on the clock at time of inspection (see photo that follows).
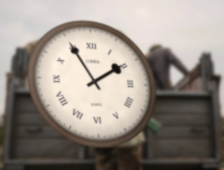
1:55
